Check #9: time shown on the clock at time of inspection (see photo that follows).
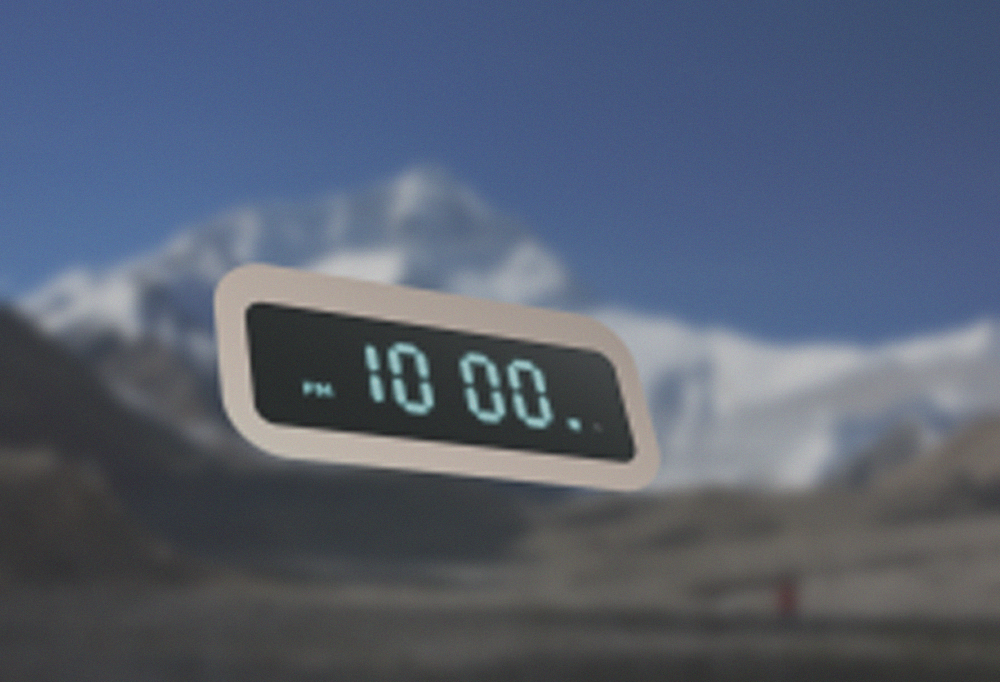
10:00
